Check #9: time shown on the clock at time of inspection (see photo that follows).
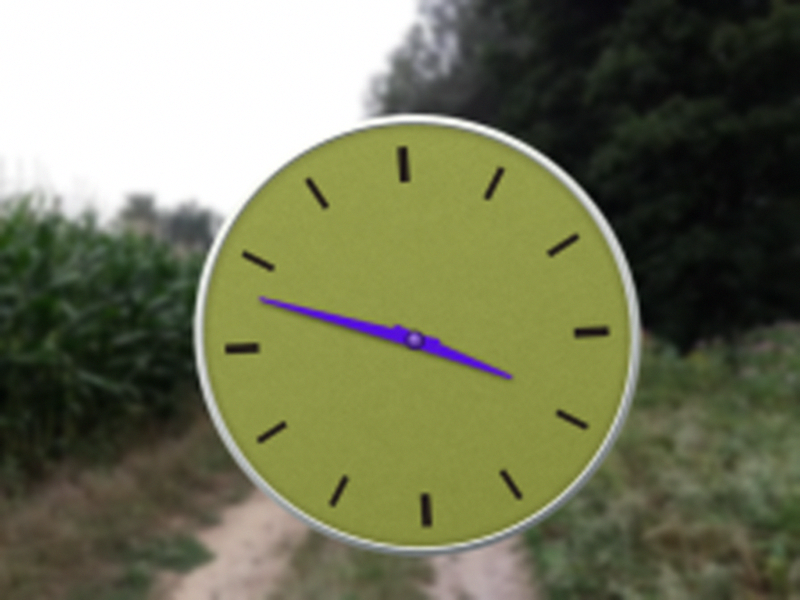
3:48
